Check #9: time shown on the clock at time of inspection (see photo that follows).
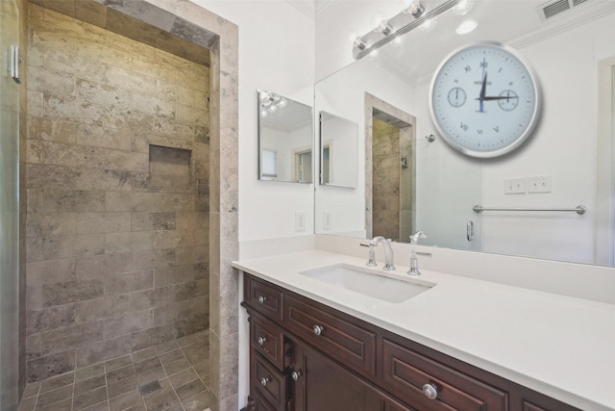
12:14
